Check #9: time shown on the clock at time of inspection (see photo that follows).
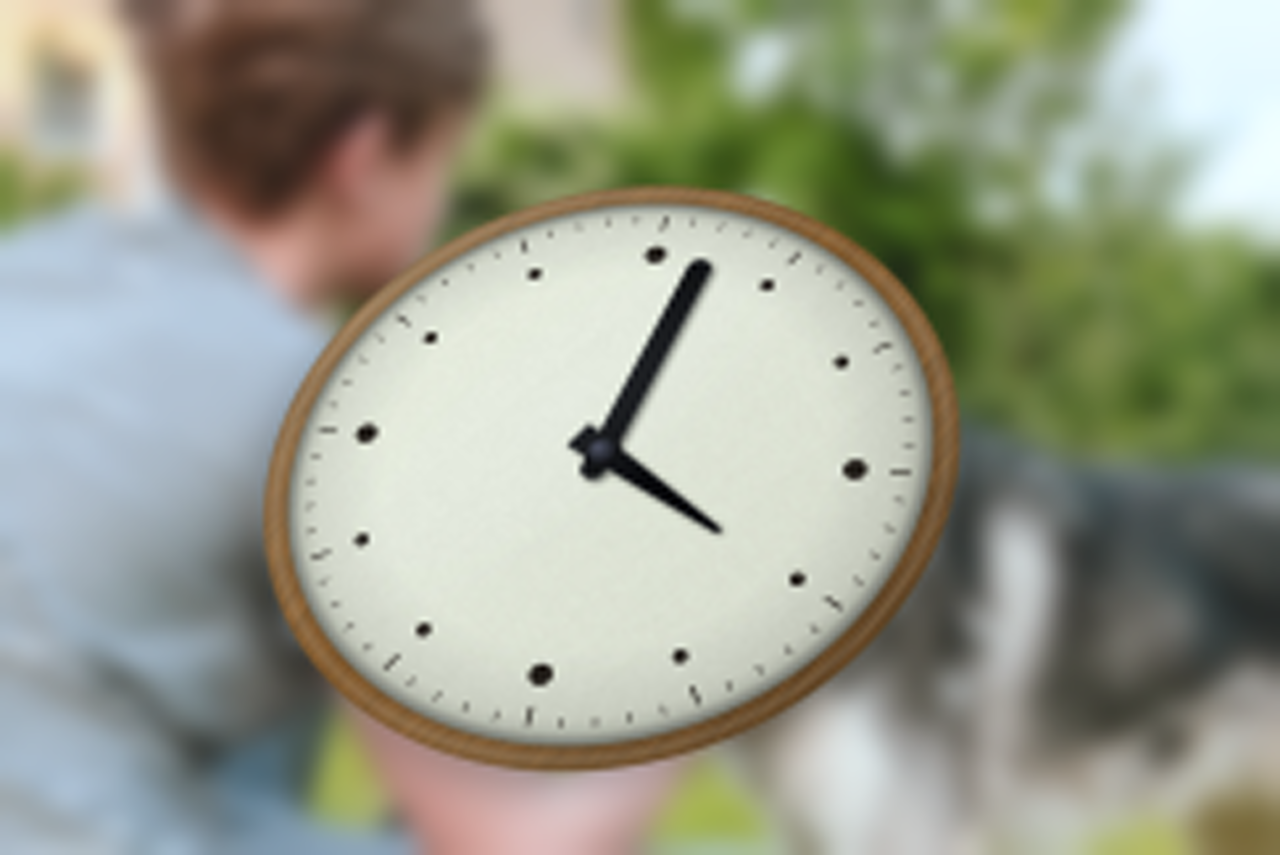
4:02
